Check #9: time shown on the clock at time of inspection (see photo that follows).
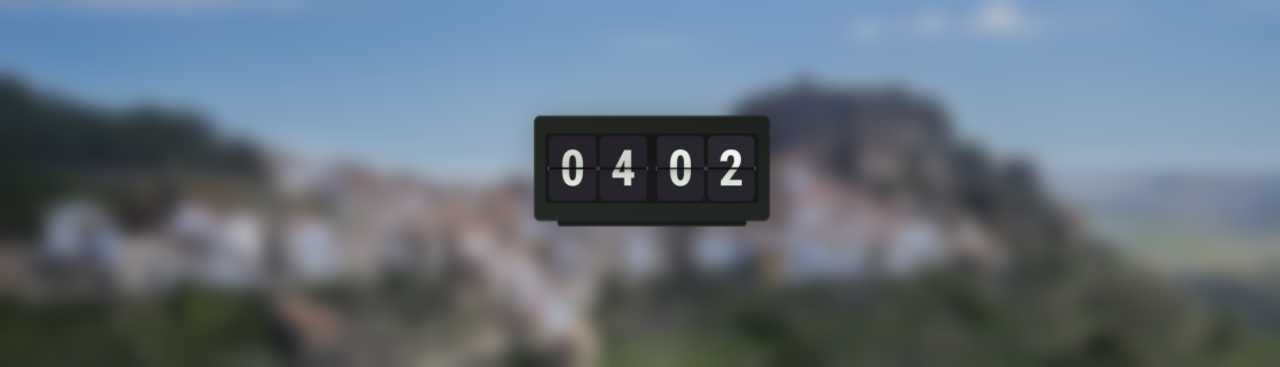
4:02
